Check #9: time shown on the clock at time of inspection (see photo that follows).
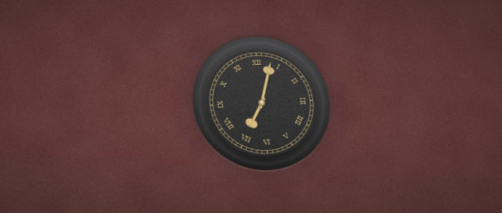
7:03
